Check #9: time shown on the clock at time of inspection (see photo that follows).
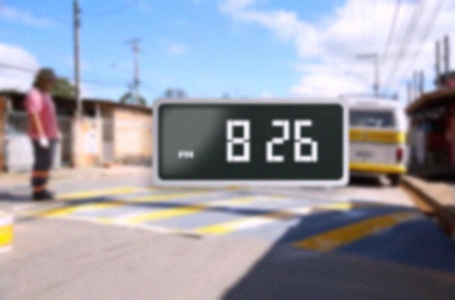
8:26
